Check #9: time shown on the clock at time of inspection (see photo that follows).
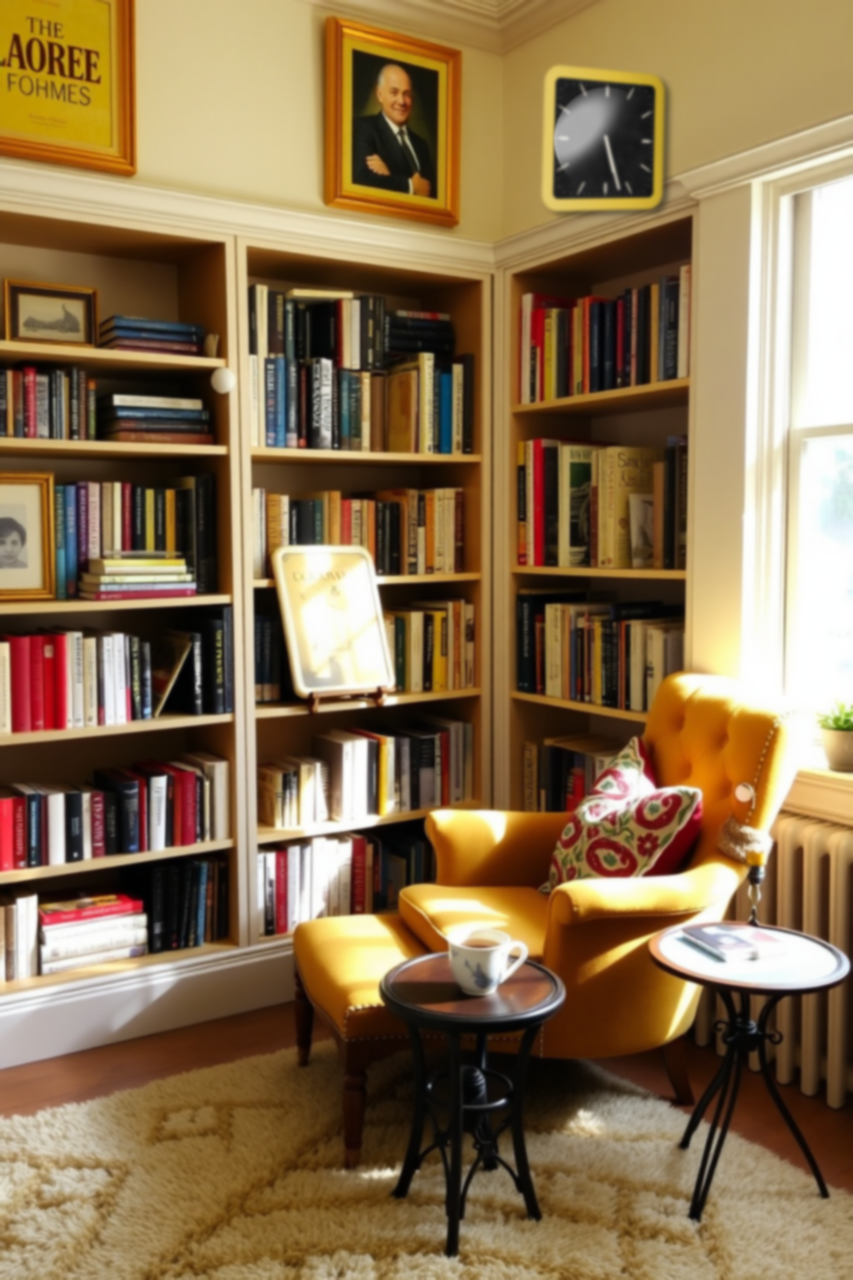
5:27
